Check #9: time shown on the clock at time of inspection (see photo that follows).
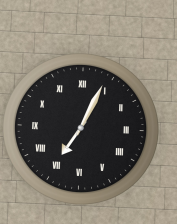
7:04
